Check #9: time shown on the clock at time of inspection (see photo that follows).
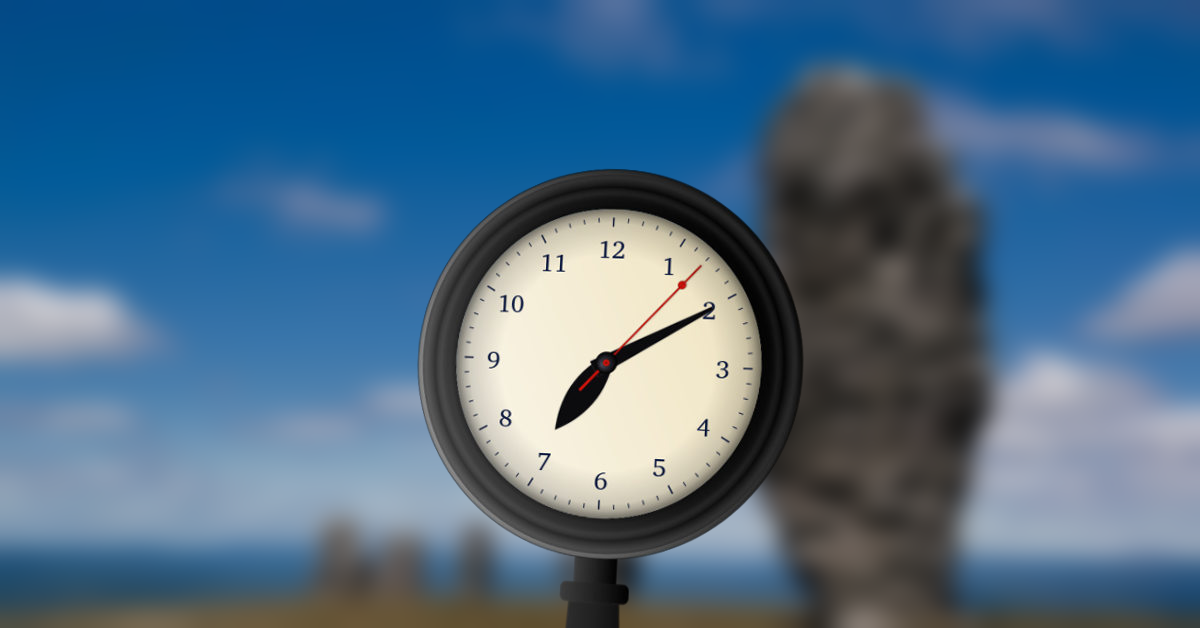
7:10:07
